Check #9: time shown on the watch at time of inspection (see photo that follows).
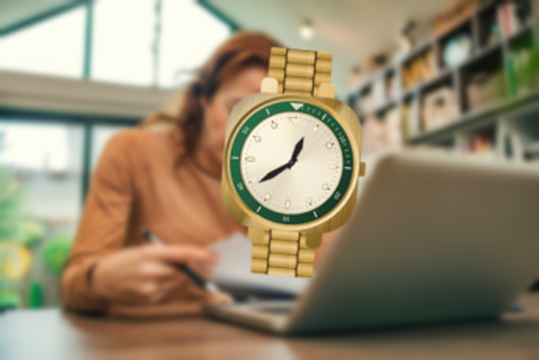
12:39
